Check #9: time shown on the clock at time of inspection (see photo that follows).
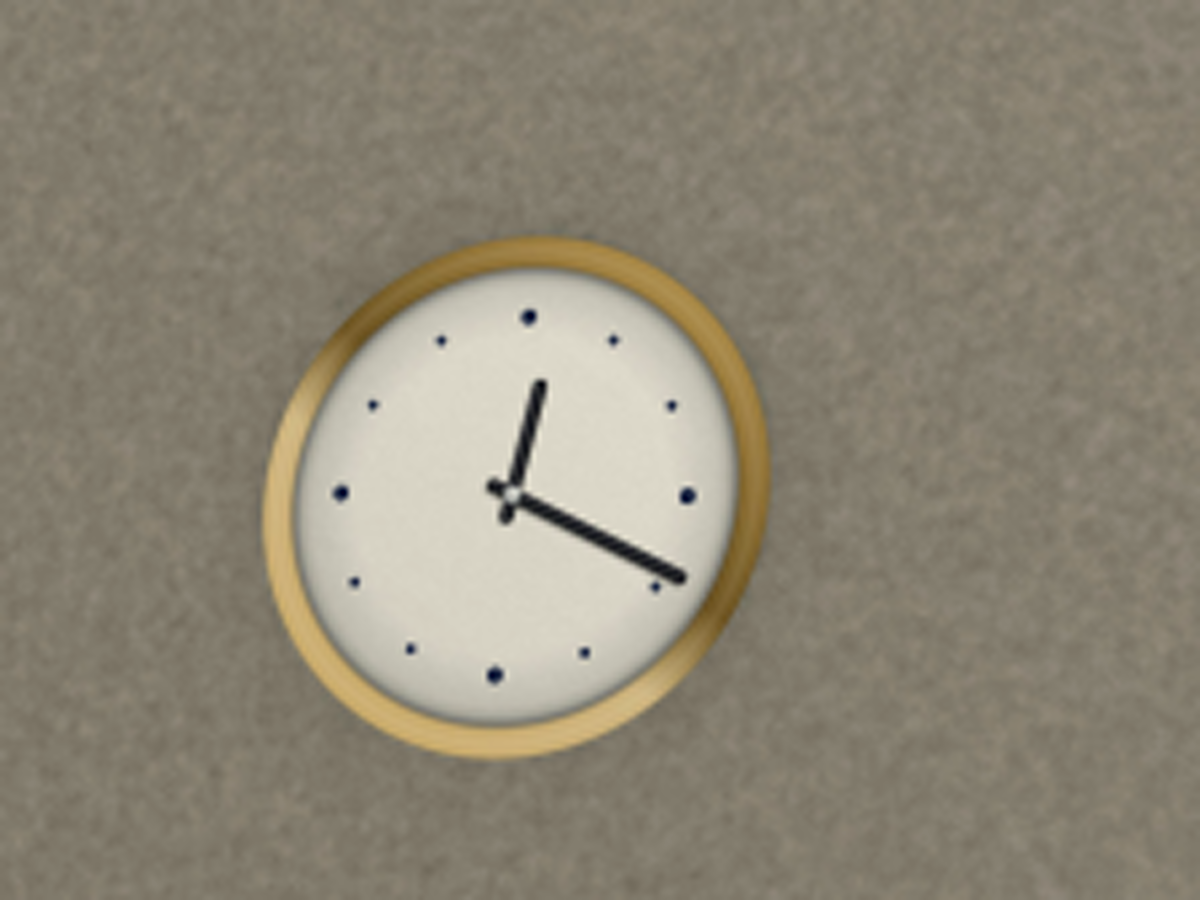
12:19
